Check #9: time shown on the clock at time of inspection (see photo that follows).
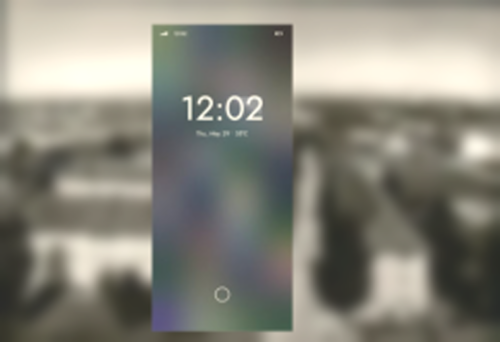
12:02
